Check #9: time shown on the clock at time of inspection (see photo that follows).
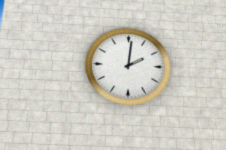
2:01
